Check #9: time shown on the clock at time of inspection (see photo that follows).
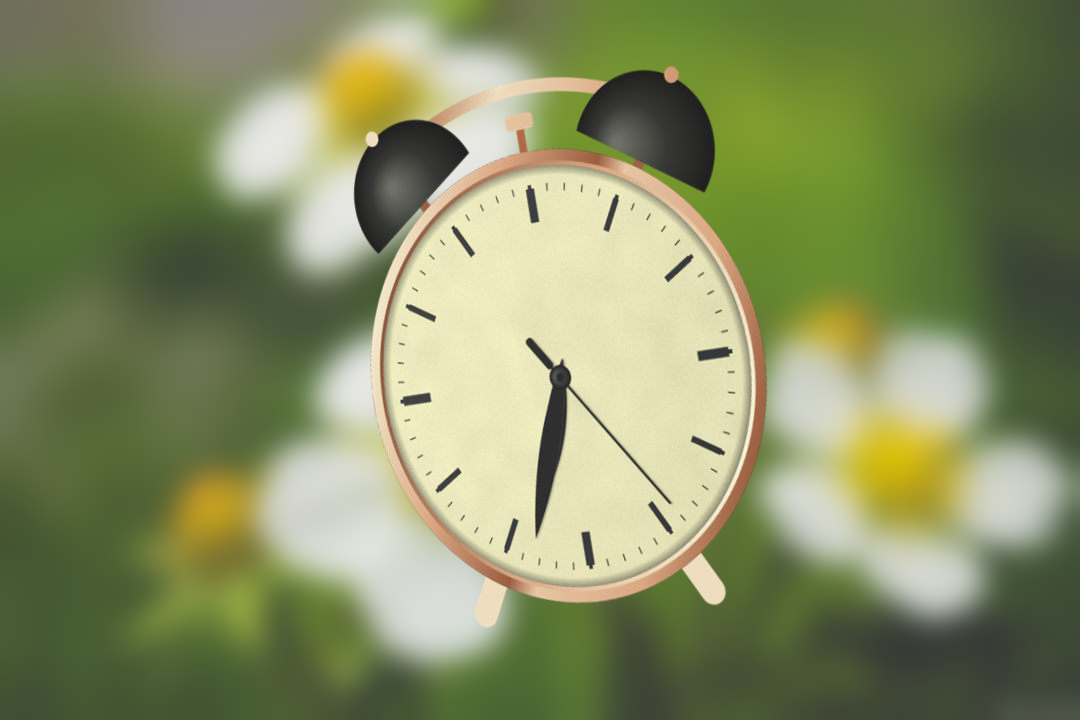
6:33:24
